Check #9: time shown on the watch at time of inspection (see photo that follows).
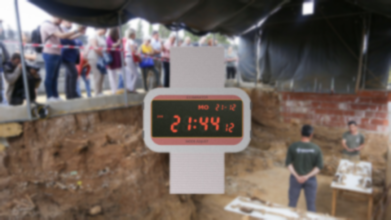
21:44
